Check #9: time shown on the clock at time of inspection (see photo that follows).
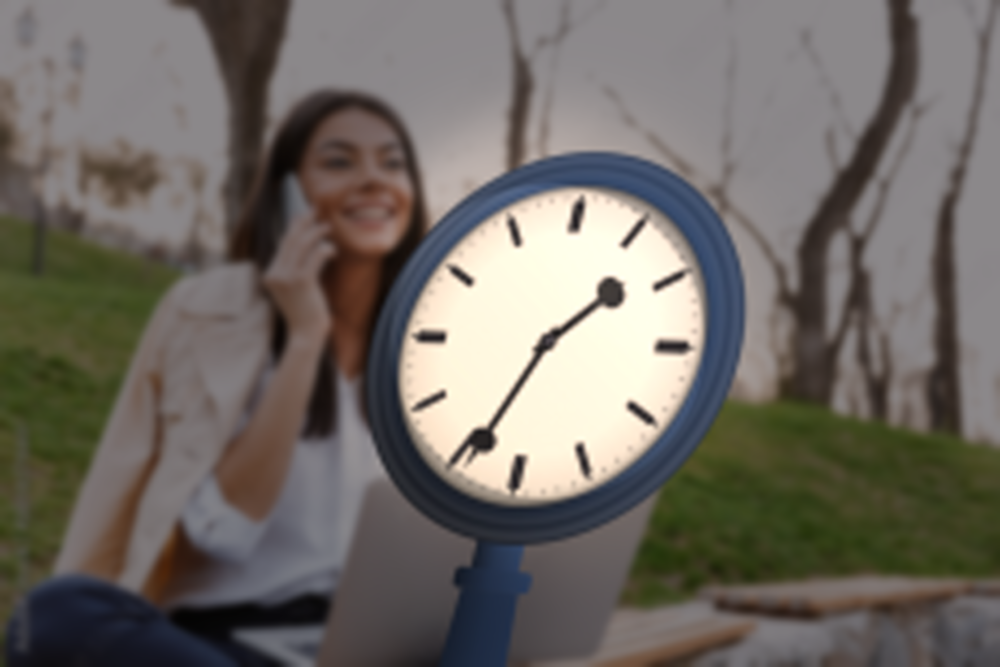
1:34
